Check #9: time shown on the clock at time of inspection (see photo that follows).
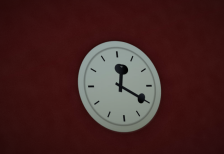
12:20
